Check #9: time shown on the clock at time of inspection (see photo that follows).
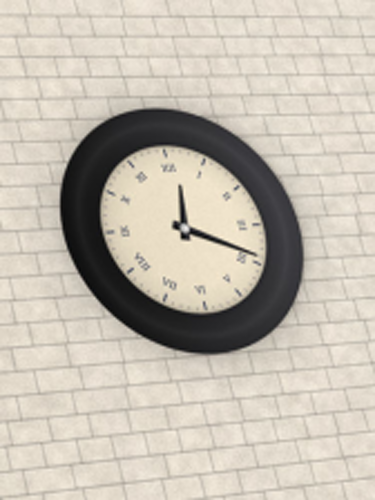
12:19
